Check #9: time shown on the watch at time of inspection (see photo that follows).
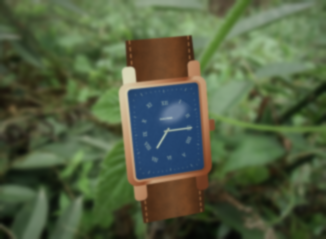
7:15
